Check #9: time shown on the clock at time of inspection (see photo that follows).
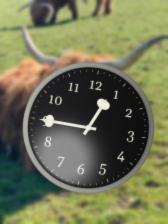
12:45
